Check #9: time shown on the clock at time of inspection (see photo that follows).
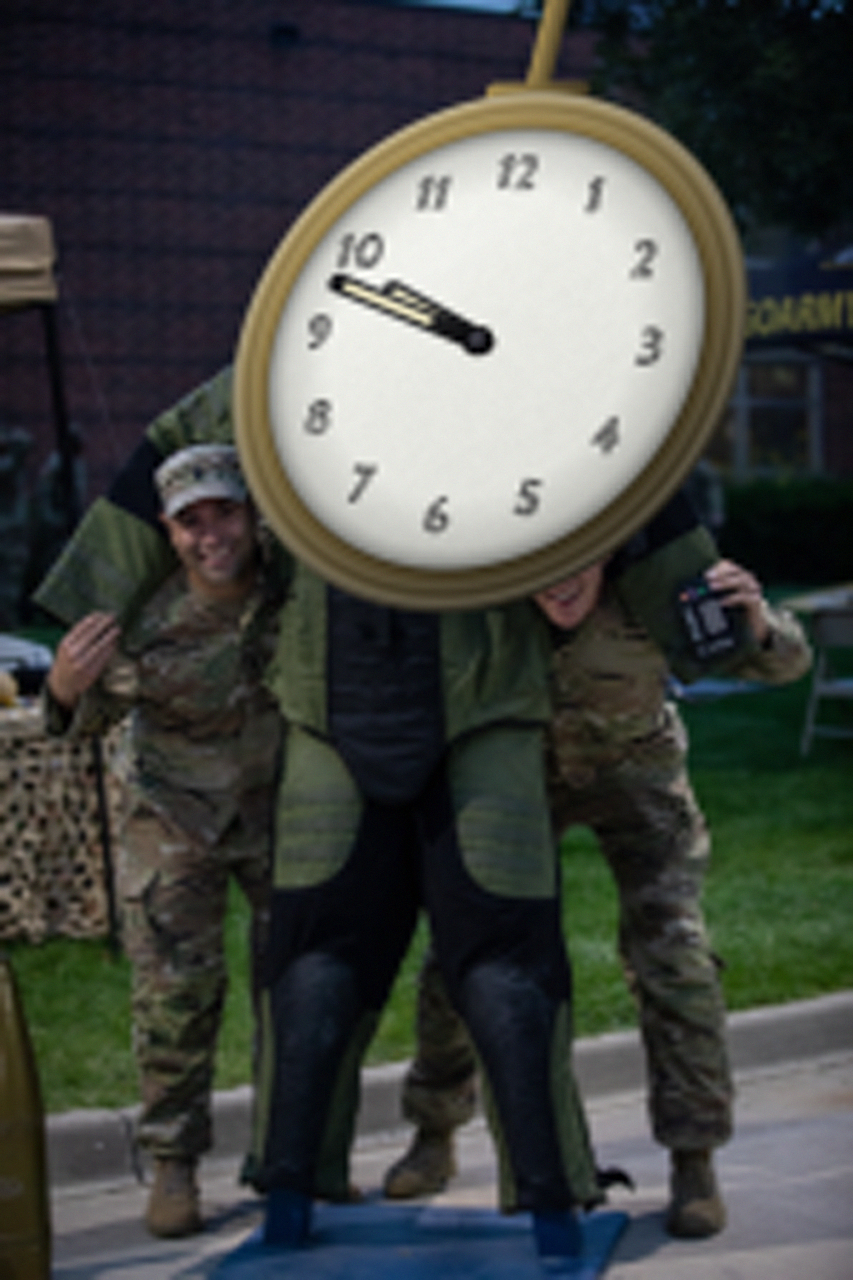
9:48
